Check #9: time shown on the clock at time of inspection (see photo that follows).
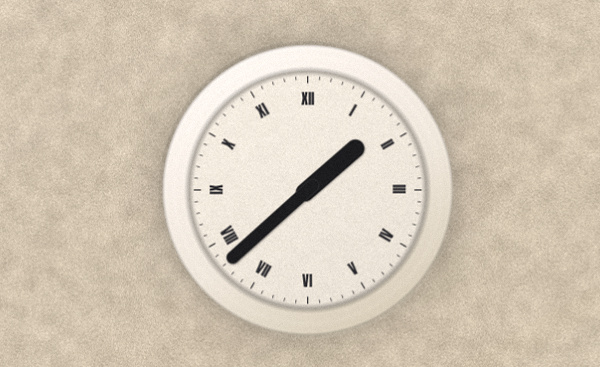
1:38
